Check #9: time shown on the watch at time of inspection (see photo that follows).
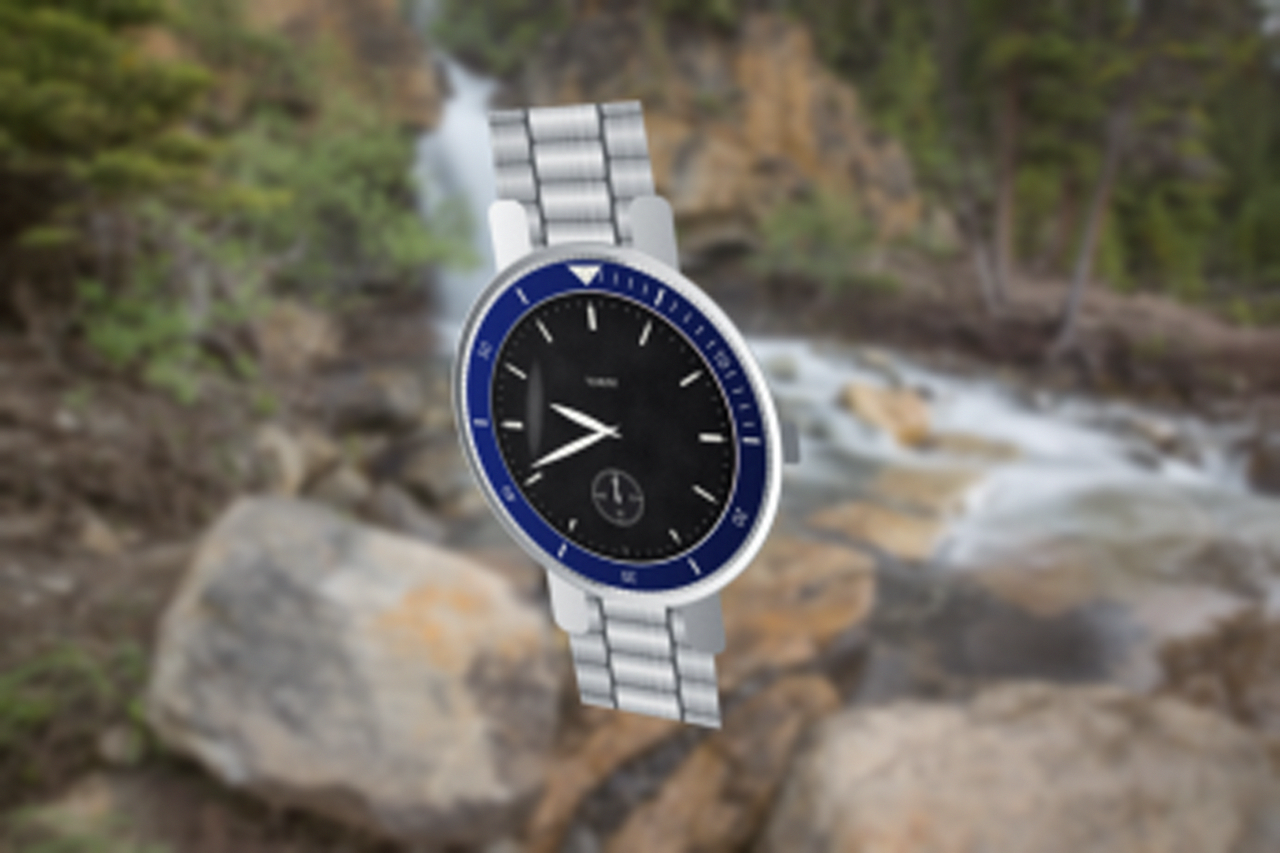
9:41
